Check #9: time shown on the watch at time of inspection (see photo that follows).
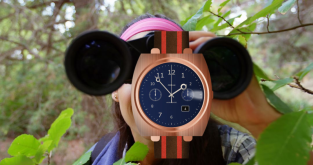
1:53
